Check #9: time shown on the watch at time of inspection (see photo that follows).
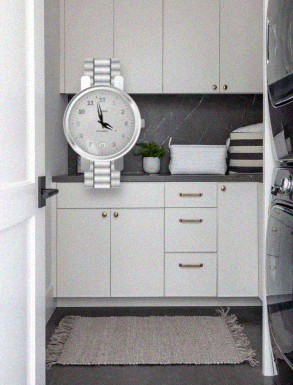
3:58
